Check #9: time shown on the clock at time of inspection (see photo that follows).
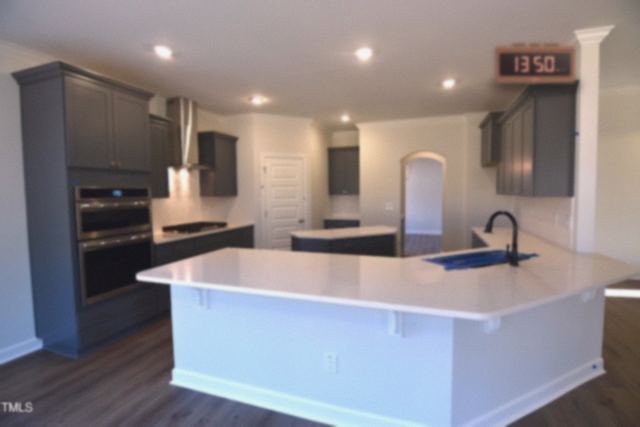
13:50
